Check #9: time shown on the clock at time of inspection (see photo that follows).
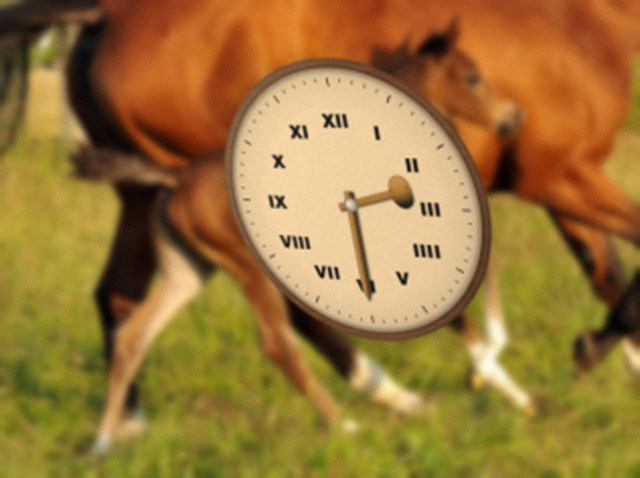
2:30
